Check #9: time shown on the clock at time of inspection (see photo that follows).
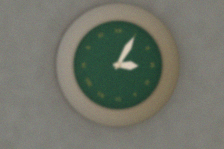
3:05
